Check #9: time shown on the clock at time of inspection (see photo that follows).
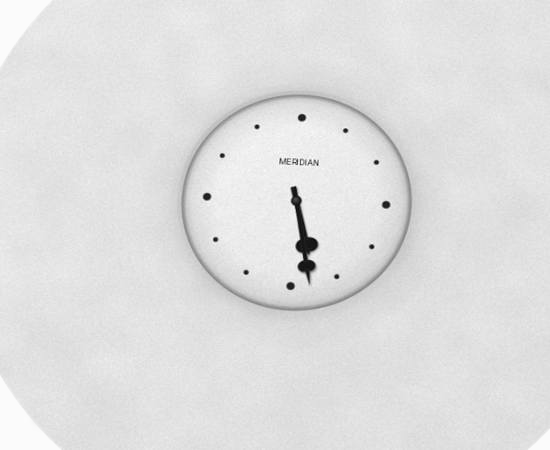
5:28
